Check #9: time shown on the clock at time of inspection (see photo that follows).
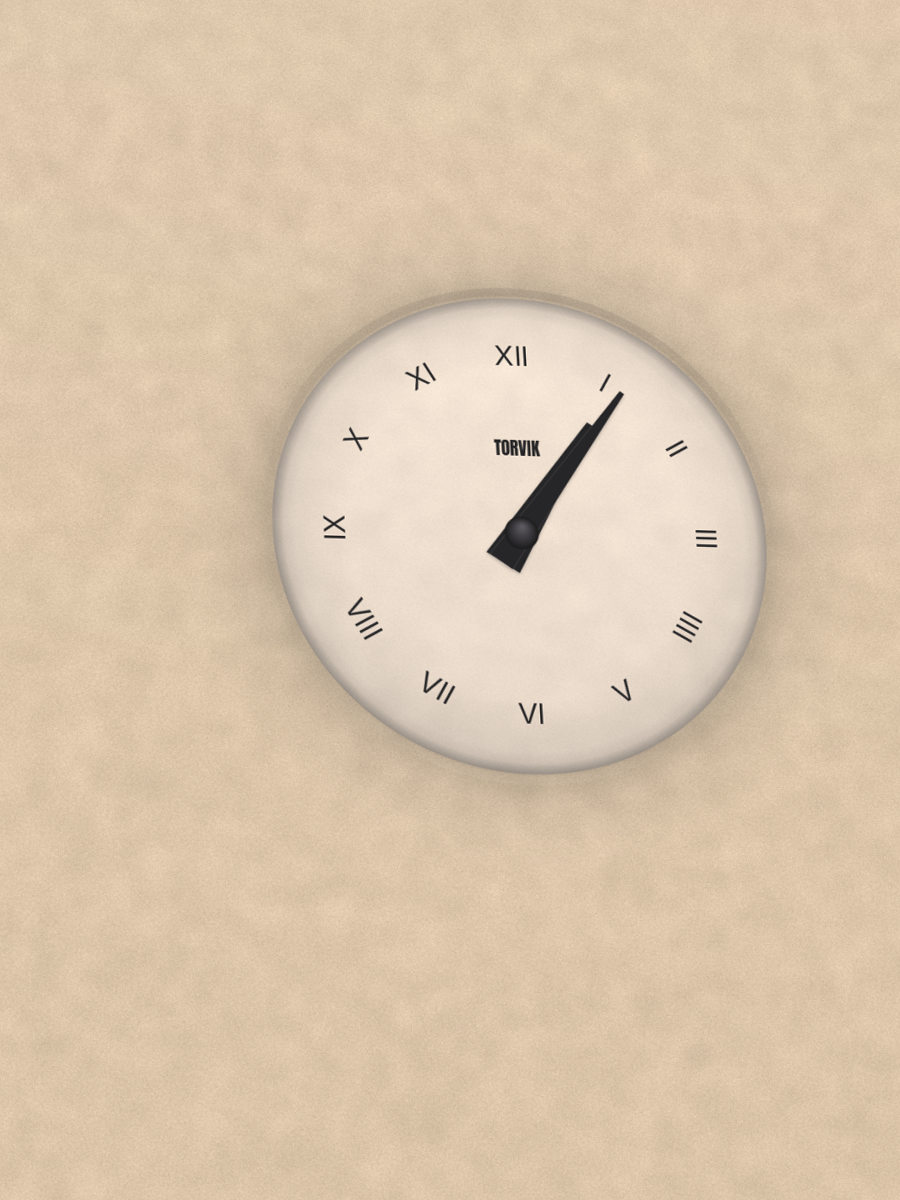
1:06
